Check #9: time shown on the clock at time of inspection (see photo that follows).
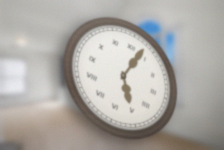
5:03
